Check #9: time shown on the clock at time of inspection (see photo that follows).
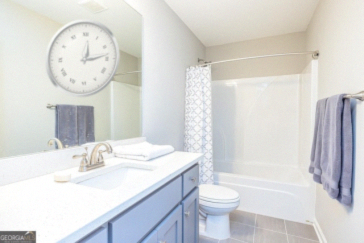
12:13
